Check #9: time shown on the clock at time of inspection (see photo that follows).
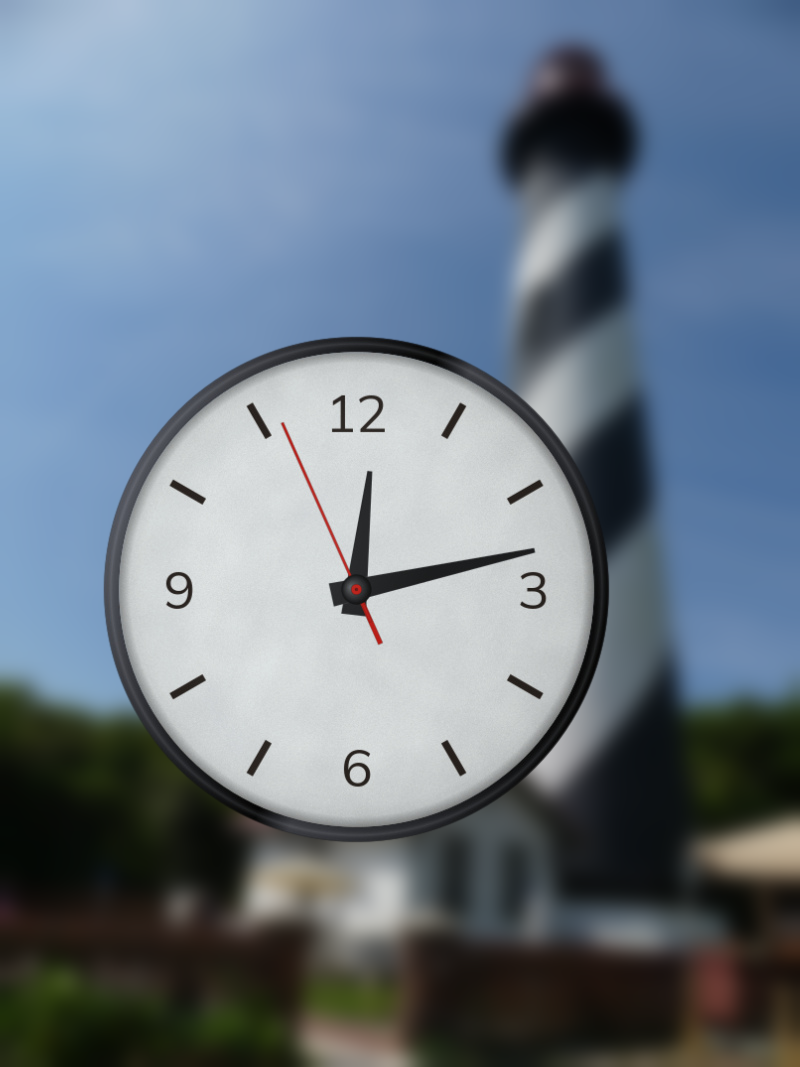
12:12:56
